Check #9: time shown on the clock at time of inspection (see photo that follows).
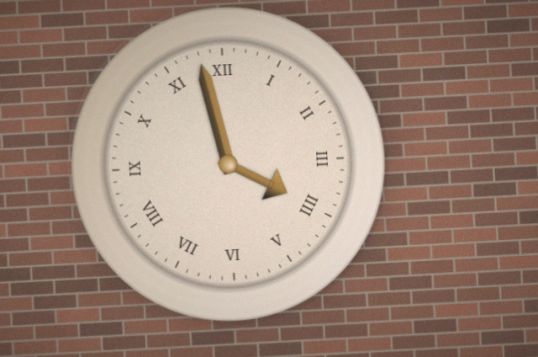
3:58
